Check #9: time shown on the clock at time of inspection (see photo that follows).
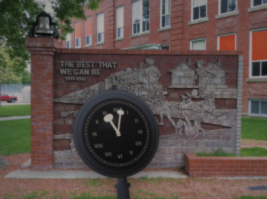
11:02
